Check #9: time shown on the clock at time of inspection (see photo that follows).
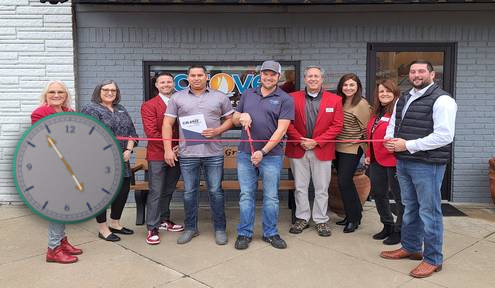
4:54
